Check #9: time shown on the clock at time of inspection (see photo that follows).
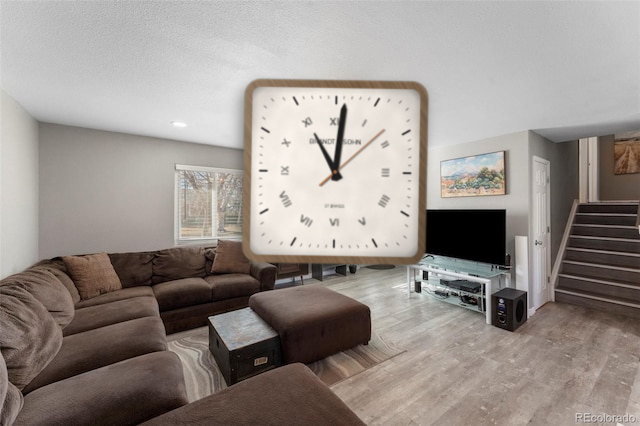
11:01:08
